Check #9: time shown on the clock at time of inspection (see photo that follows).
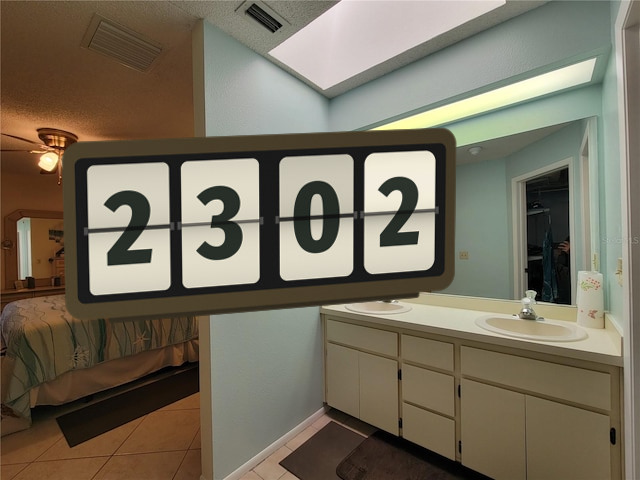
23:02
